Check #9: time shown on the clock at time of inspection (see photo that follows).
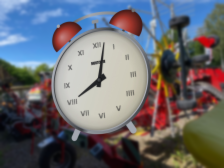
8:02
